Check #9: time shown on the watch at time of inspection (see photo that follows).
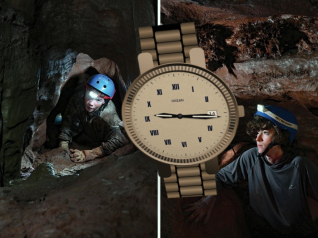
9:16
